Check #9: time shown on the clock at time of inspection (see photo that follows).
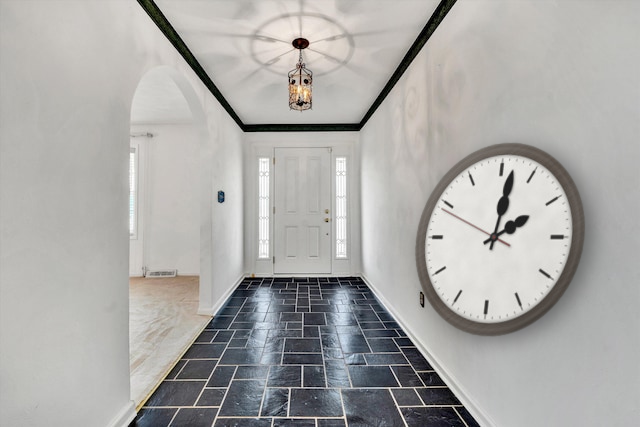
2:01:49
